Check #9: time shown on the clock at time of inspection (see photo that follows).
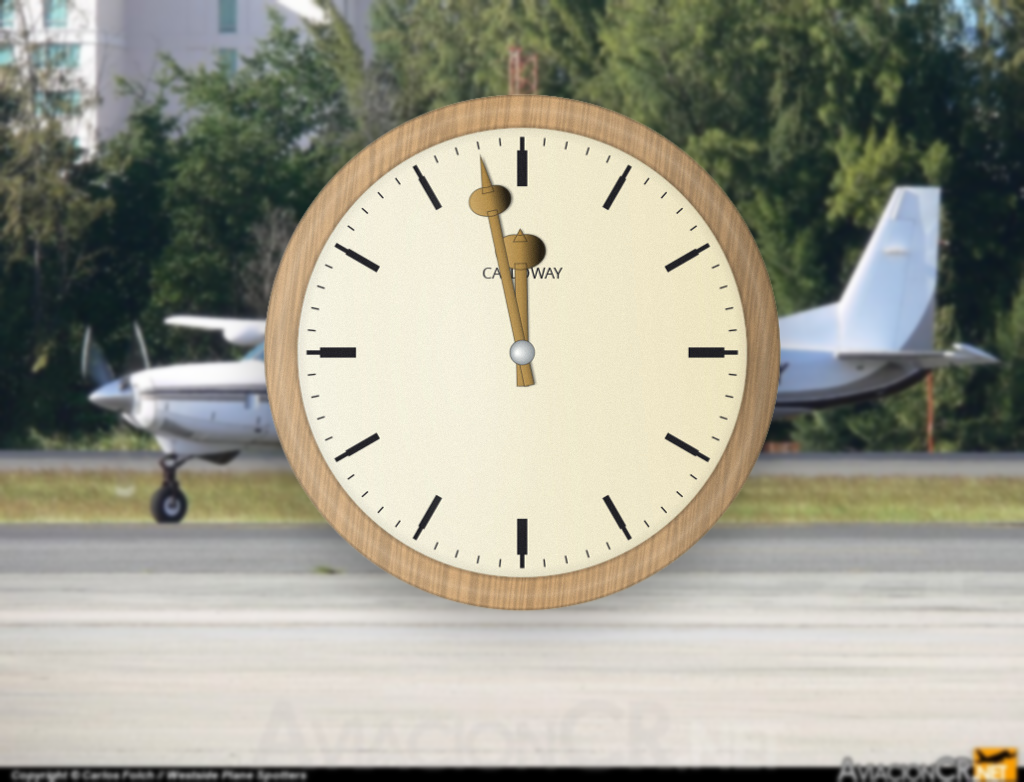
11:58
